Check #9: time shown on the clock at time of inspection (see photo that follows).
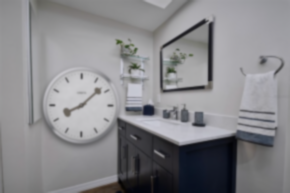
8:08
